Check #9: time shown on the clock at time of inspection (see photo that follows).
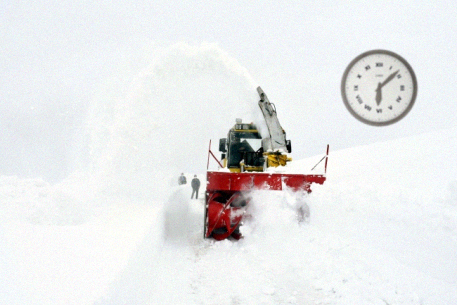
6:08
